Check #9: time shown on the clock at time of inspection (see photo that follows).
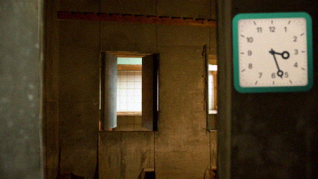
3:27
